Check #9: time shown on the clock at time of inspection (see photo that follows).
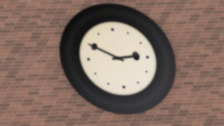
2:50
